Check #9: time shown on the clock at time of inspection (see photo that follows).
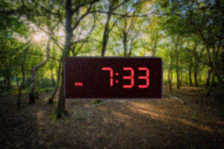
7:33
